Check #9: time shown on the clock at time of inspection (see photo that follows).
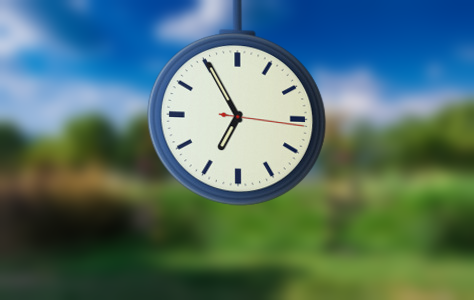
6:55:16
